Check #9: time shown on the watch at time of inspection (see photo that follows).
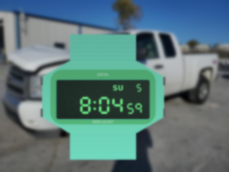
8:04:59
